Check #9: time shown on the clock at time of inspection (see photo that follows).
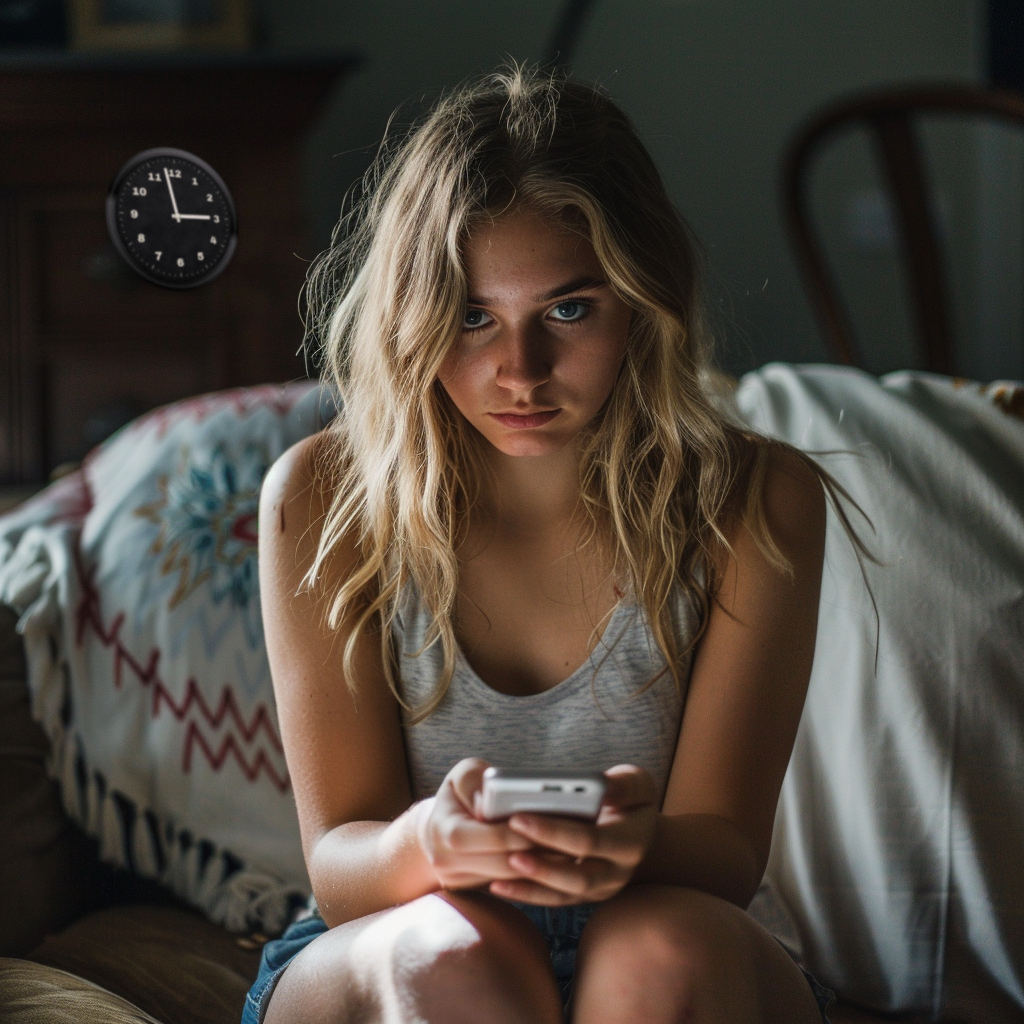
2:58
